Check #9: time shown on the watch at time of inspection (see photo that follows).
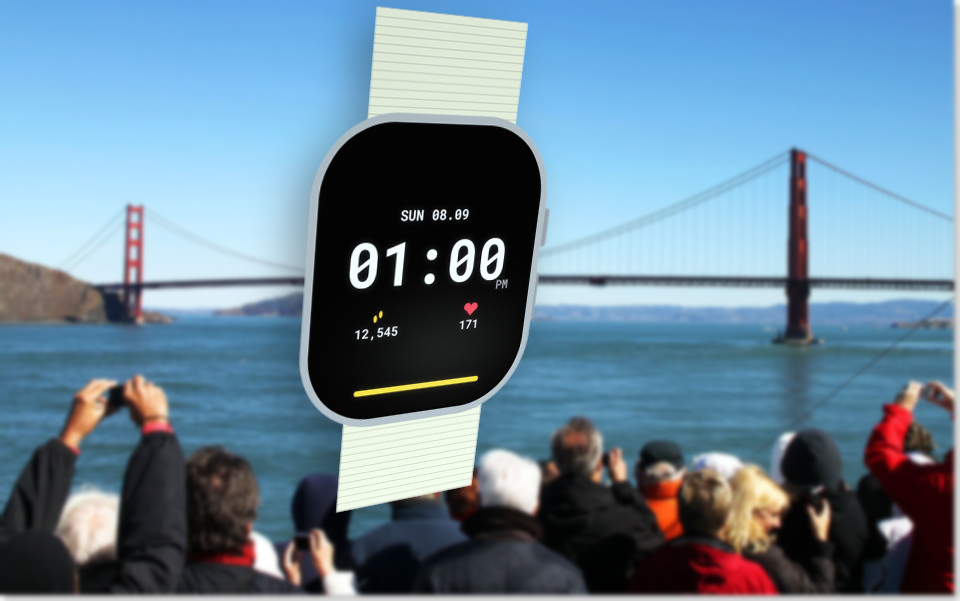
1:00
